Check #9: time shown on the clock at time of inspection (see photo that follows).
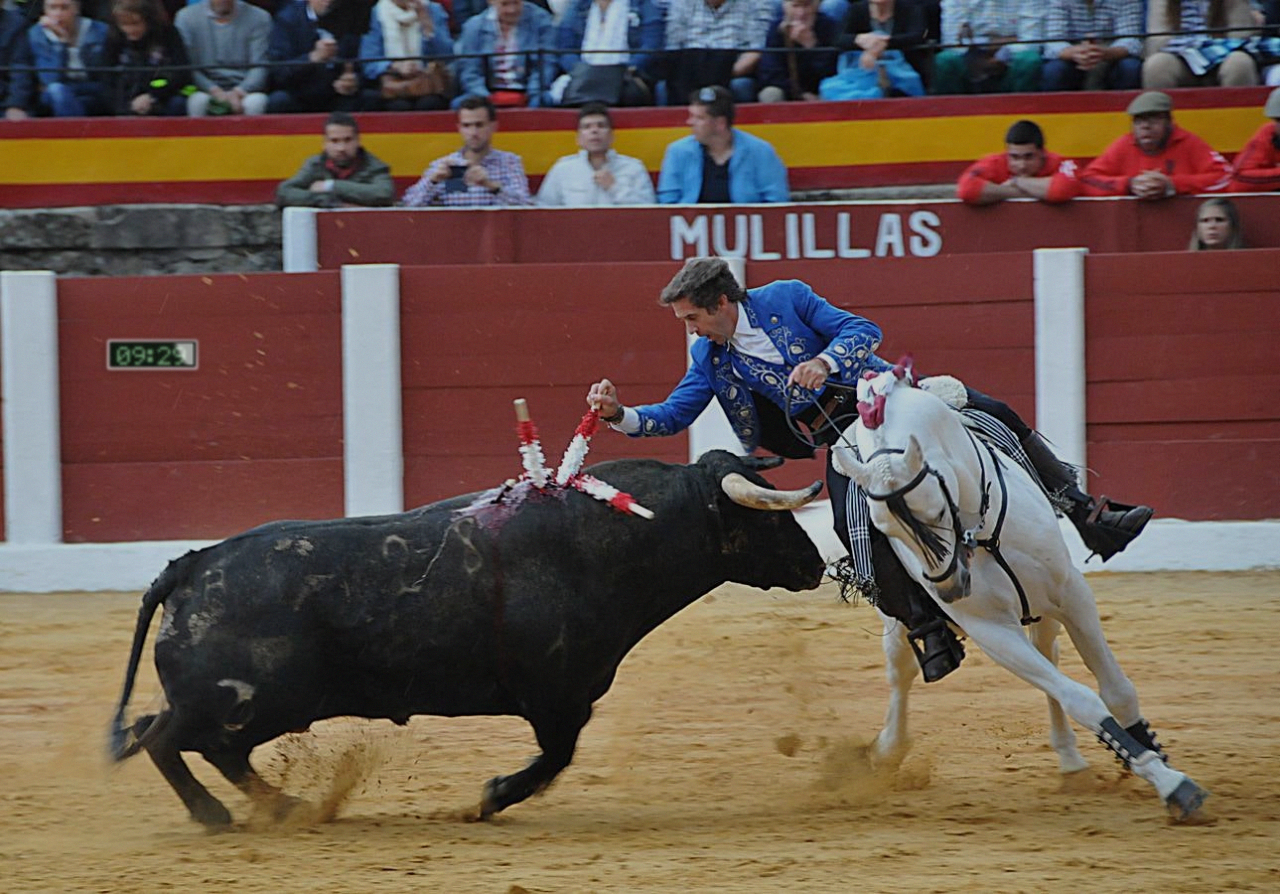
9:29
